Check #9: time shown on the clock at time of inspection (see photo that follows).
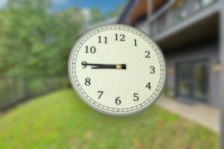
8:45
